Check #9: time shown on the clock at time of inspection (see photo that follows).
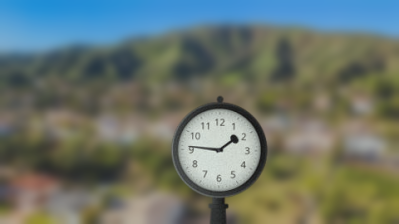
1:46
